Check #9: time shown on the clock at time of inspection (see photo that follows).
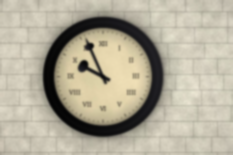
9:56
